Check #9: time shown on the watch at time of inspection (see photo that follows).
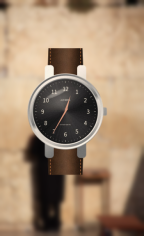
12:35
